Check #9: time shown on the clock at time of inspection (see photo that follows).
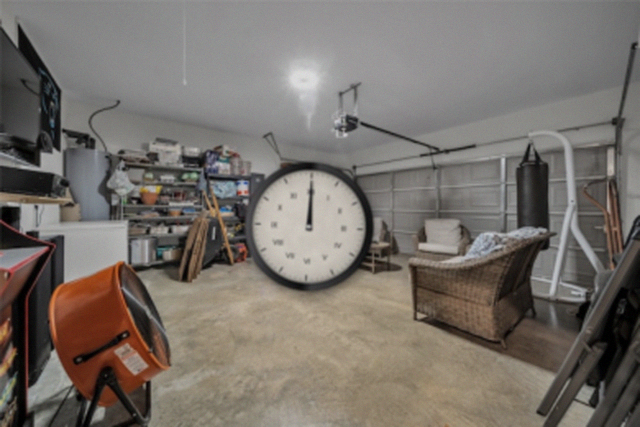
12:00
